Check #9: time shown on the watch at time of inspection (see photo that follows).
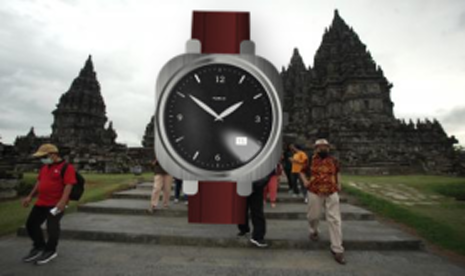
1:51
